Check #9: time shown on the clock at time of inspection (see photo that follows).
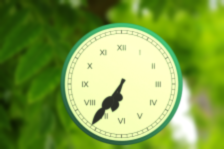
6:36
